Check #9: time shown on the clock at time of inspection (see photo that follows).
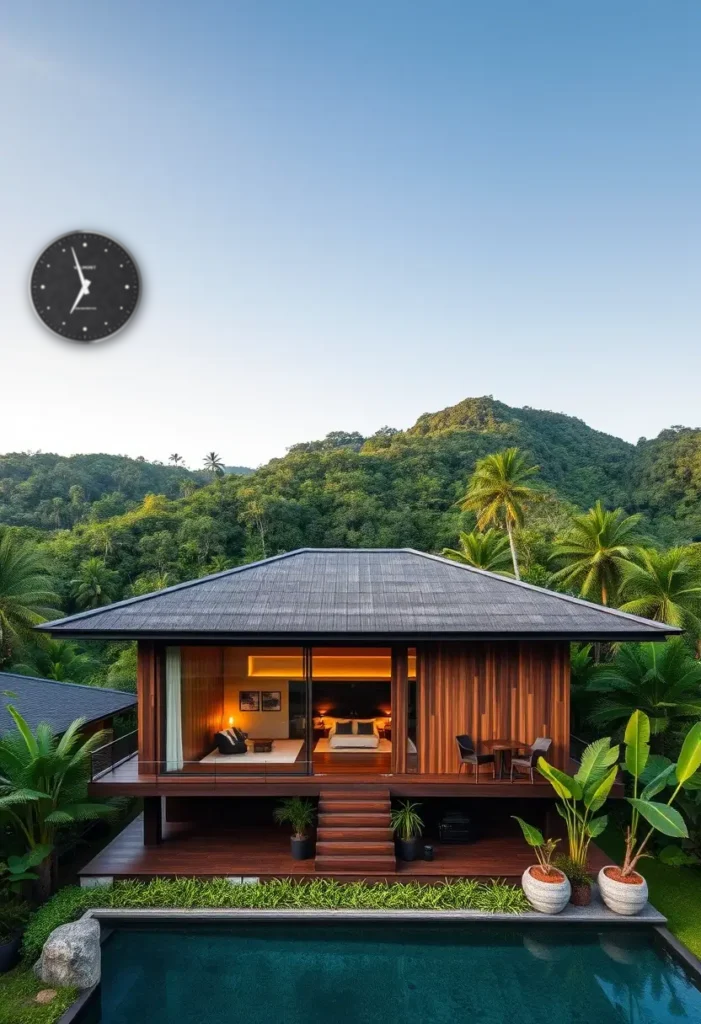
6:57
